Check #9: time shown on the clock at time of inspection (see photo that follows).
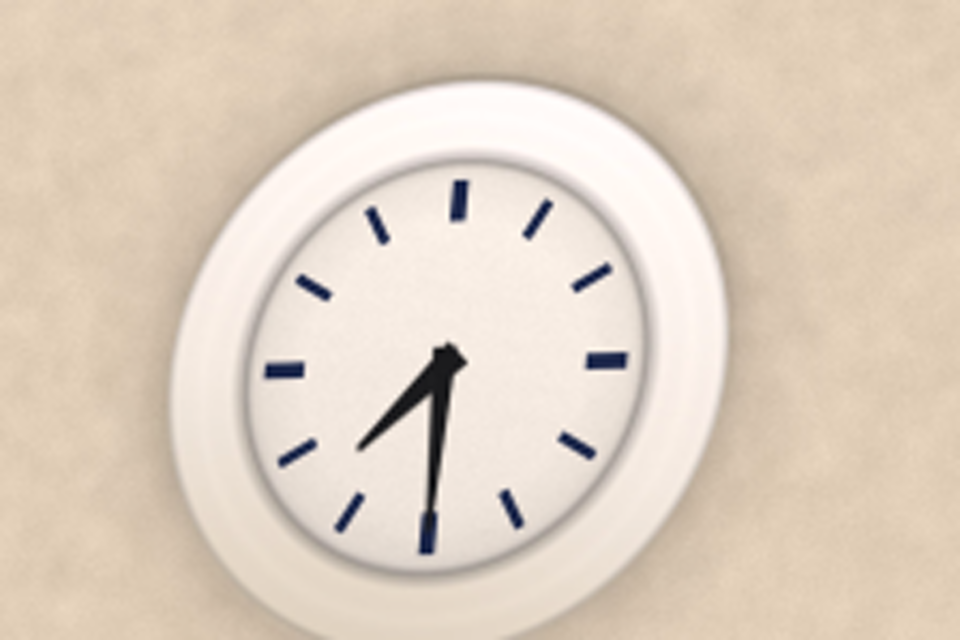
7:30
